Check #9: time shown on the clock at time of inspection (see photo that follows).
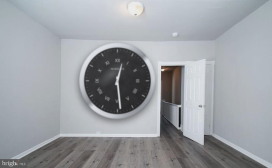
12:29
